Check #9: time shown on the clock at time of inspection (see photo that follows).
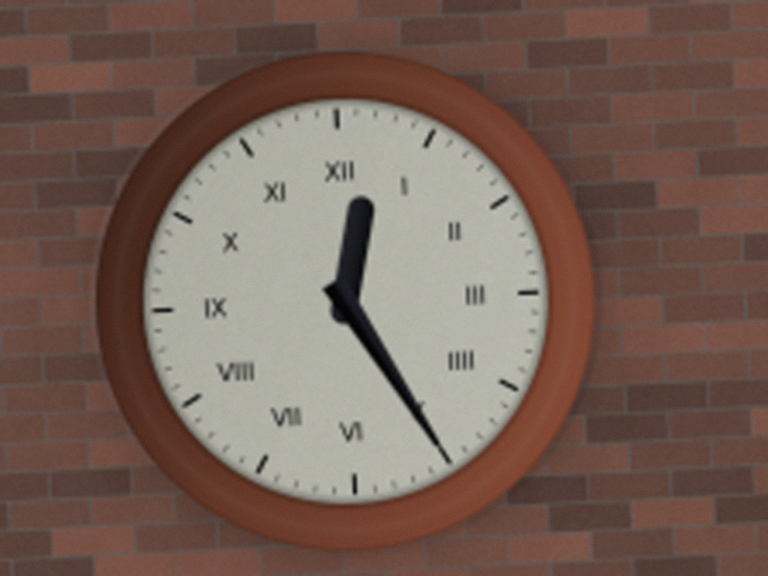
12:25
